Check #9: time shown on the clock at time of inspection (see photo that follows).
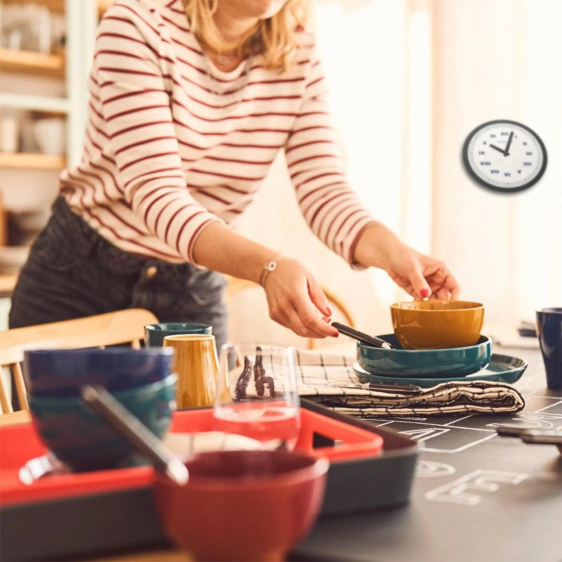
10:03
